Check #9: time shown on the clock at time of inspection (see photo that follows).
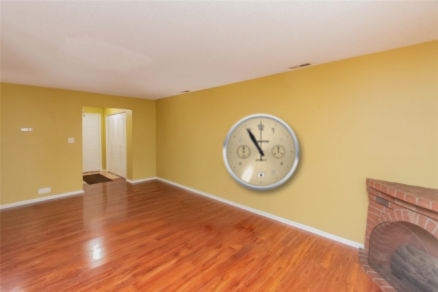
10:55
